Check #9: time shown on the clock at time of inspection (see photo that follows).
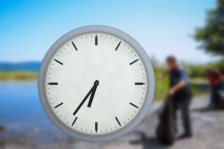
6:36
